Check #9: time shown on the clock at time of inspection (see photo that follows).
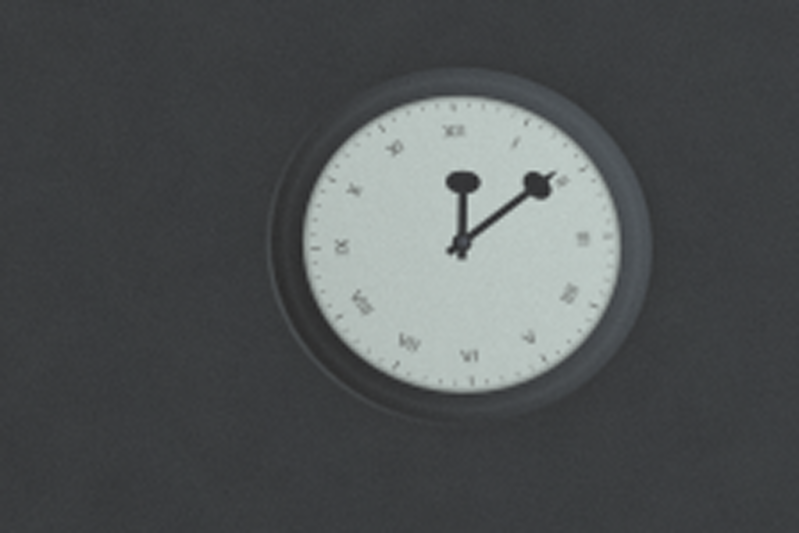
12:09
